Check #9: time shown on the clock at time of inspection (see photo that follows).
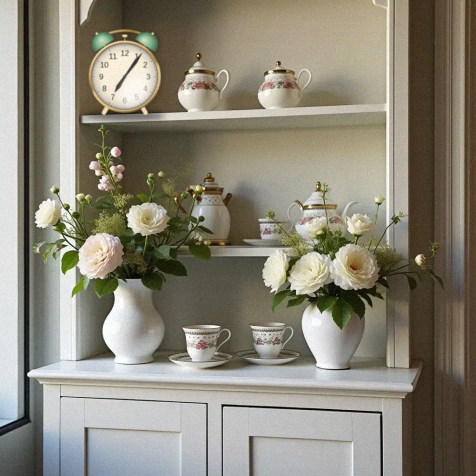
7:06
